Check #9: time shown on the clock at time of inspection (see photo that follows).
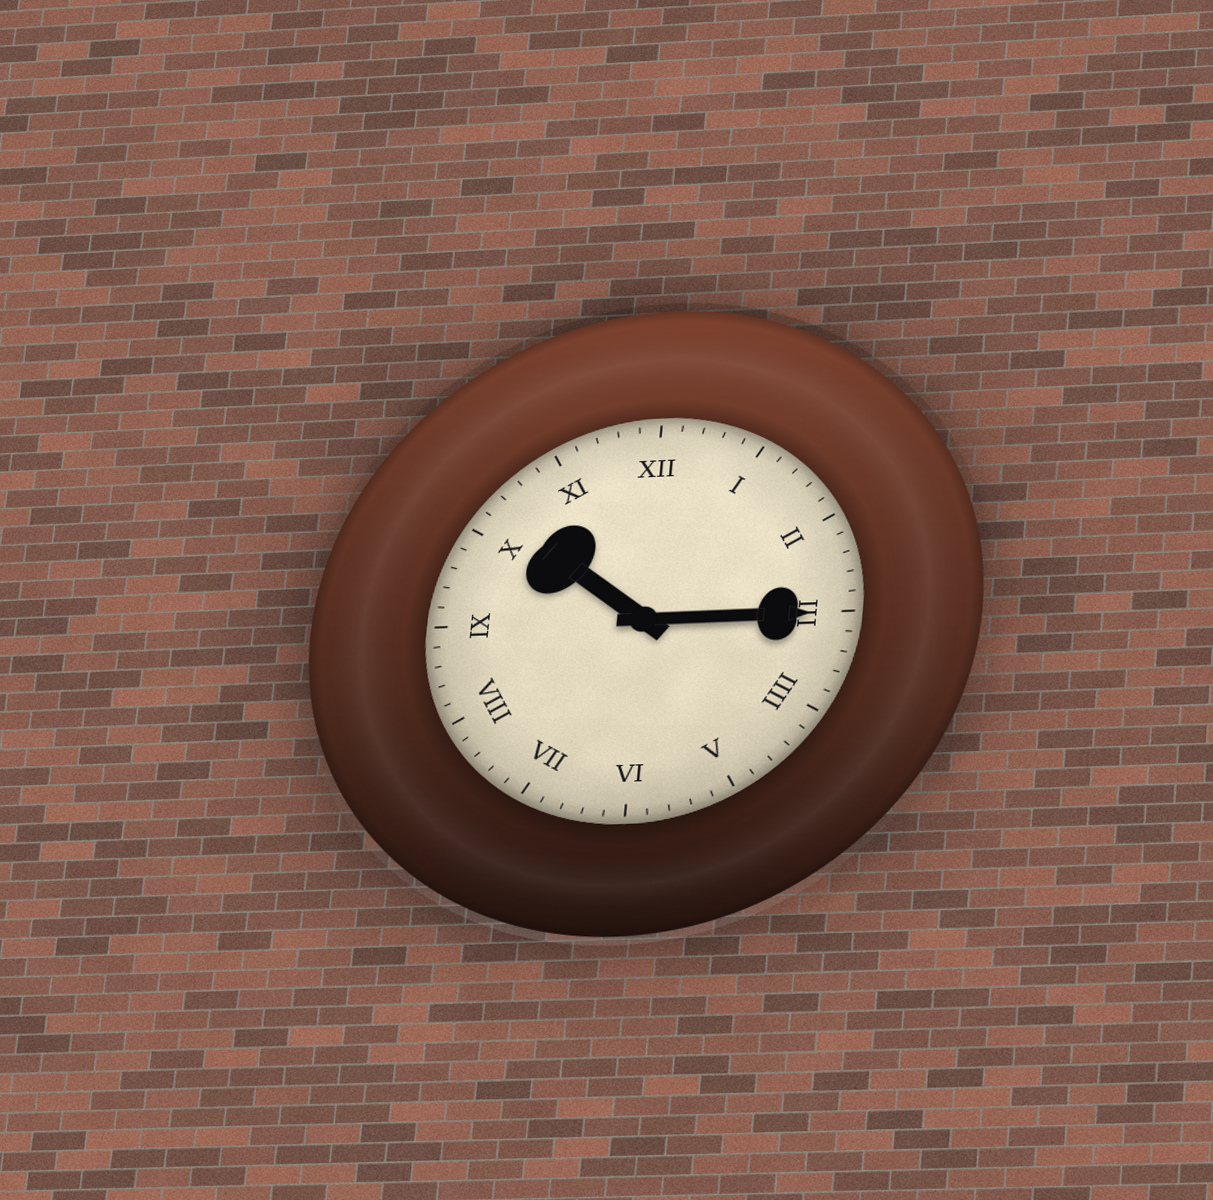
10:15
